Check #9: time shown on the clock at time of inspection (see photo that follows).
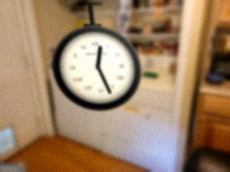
12:27
